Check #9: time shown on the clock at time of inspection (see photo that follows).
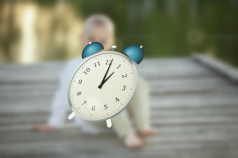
1:01
